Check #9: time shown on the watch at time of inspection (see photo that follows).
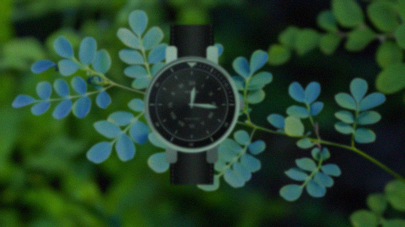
12:16
